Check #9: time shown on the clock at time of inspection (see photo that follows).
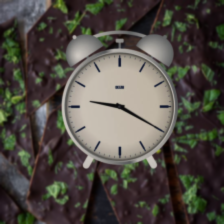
9:20
